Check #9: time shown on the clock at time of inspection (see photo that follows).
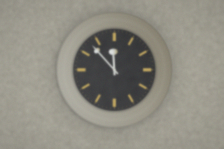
11:53
